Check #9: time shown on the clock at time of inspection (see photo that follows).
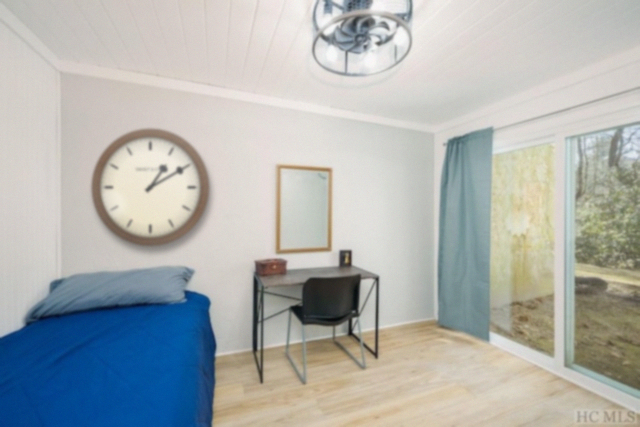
1:10
